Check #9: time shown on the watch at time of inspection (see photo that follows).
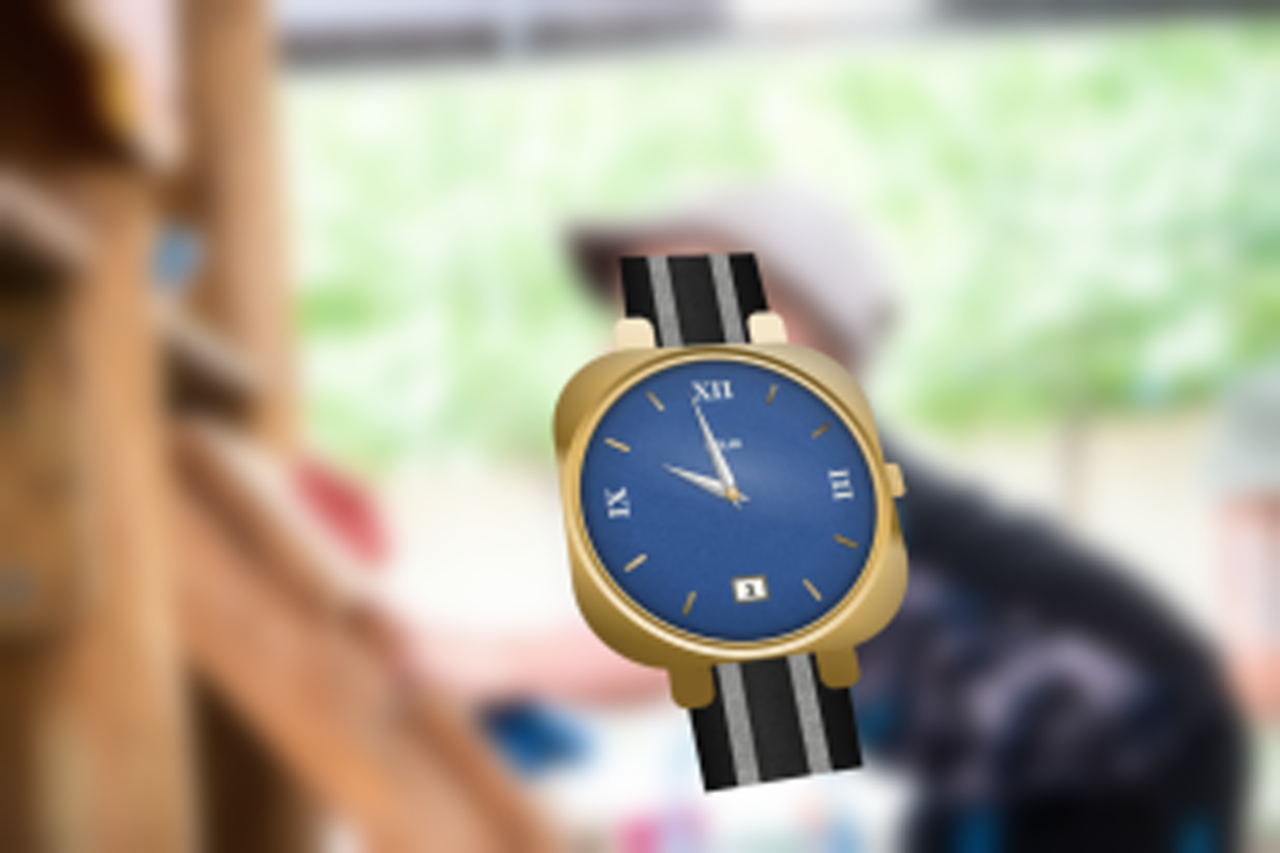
9:58
